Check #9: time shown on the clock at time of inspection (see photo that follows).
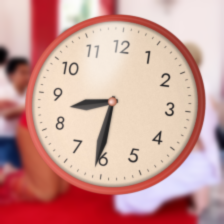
8:31
